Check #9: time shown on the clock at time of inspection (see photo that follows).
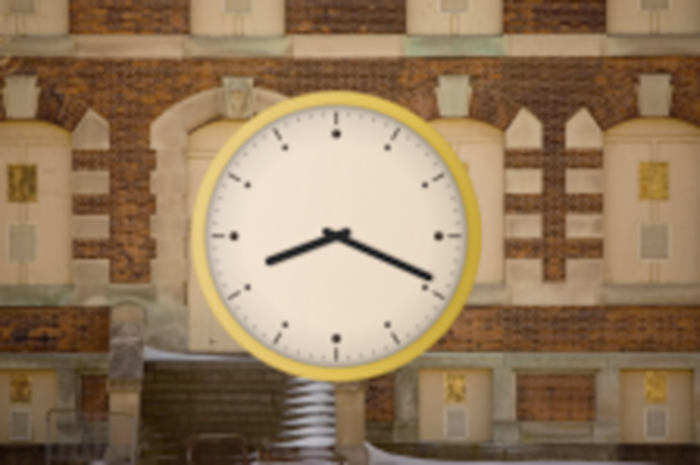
8:19
